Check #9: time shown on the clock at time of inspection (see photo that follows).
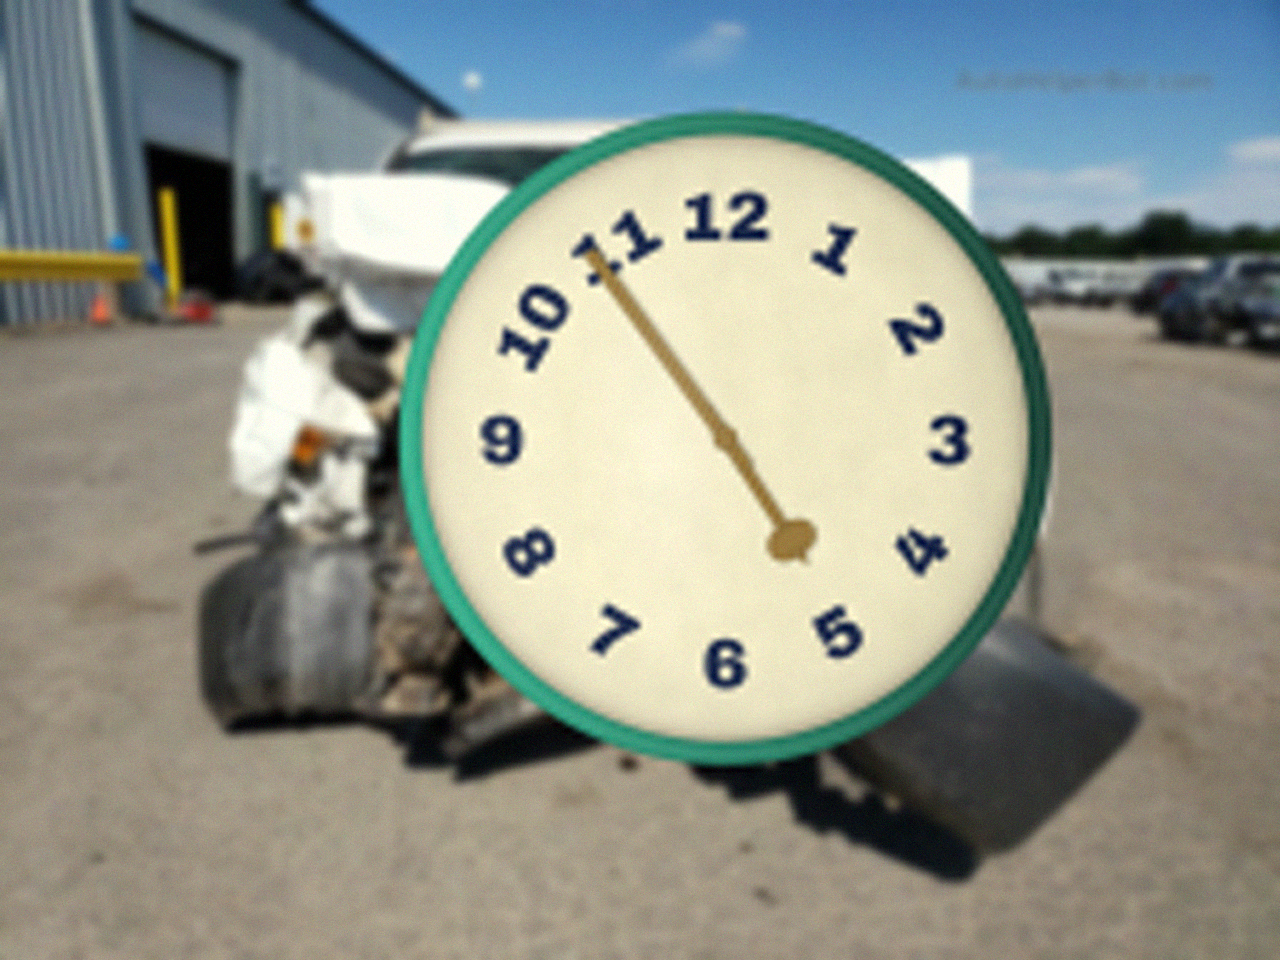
4:54
